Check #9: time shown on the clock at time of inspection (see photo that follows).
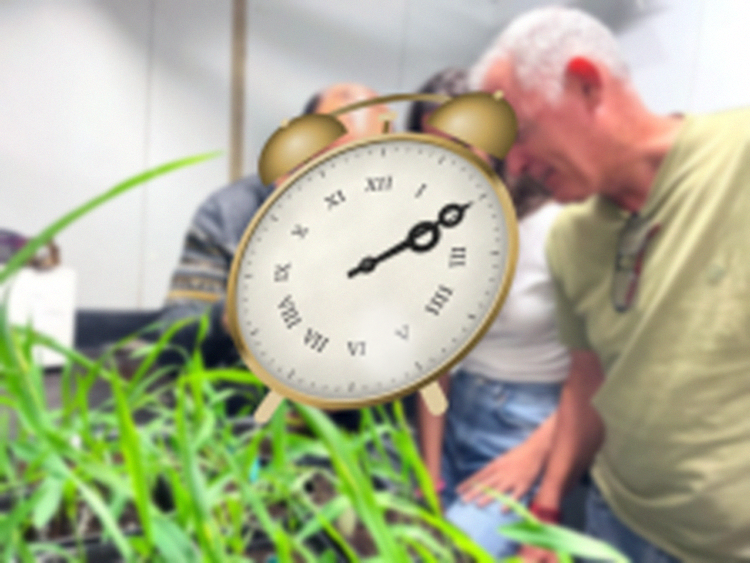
2:10
